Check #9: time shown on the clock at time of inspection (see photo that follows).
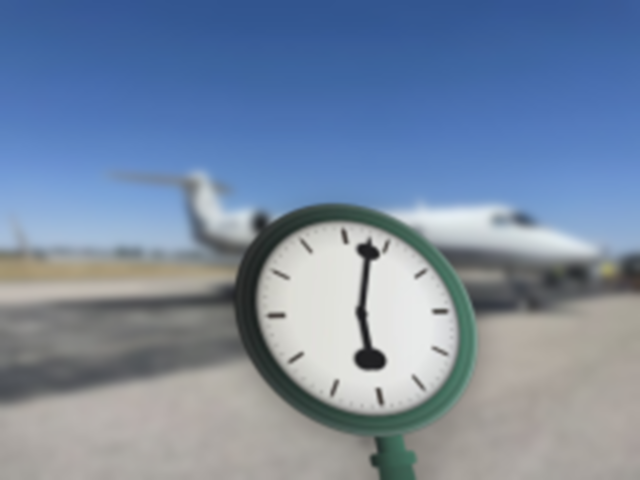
6:03
